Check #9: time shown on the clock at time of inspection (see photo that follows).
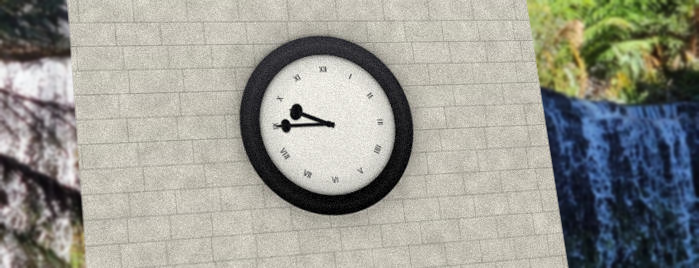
9:45
